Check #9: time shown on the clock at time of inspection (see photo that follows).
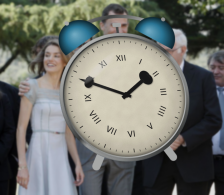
1:49
